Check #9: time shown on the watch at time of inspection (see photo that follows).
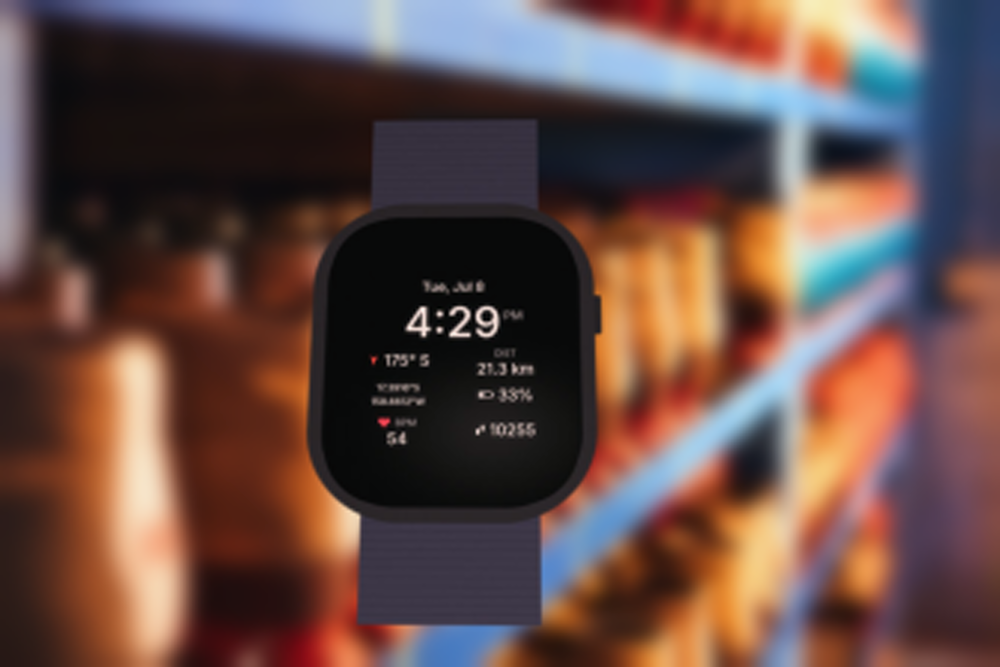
4:29
